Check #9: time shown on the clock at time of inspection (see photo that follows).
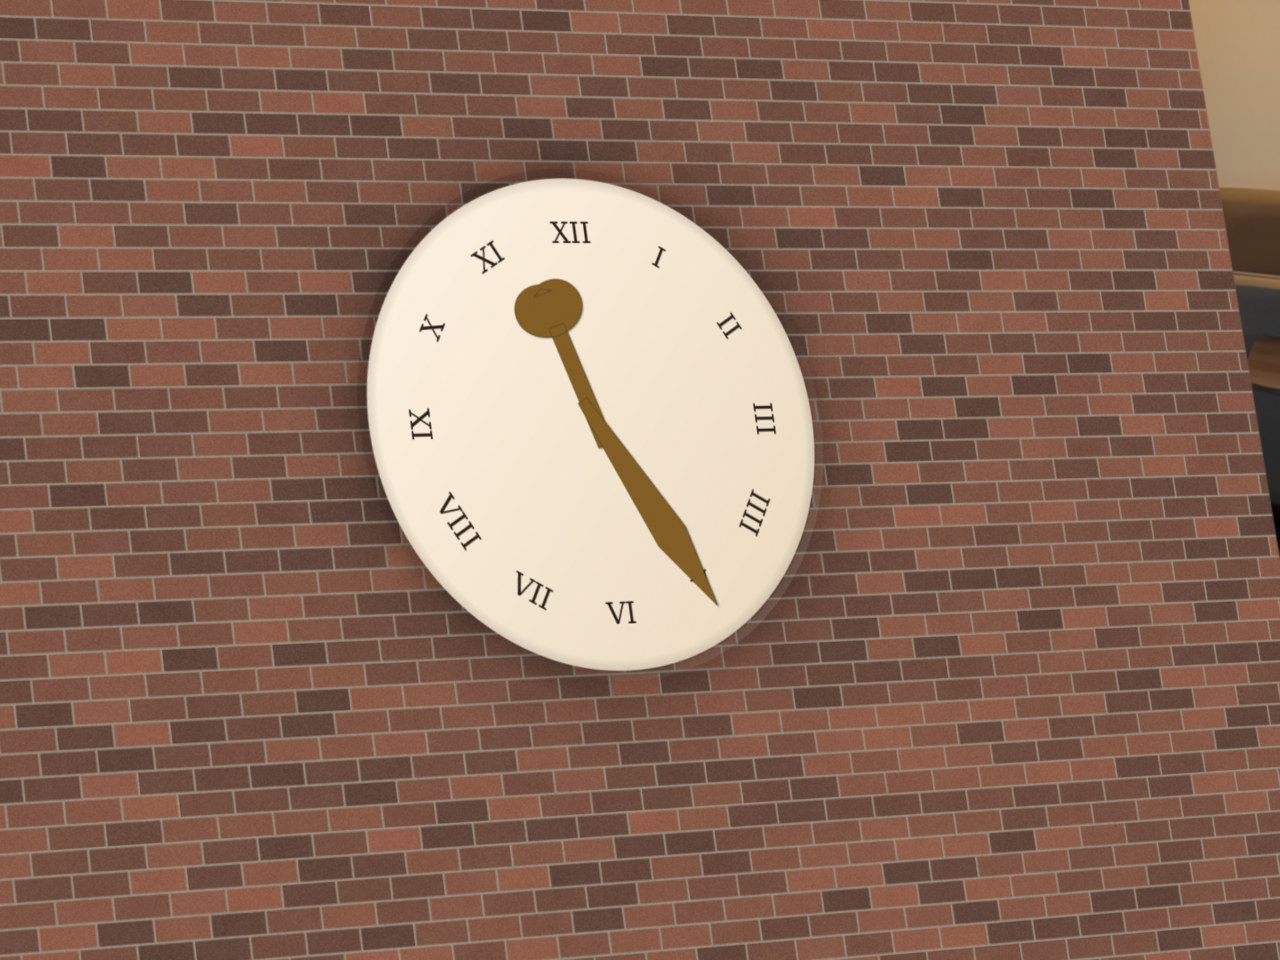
11:25
